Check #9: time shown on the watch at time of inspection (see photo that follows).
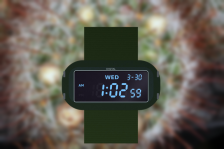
1:02:59
